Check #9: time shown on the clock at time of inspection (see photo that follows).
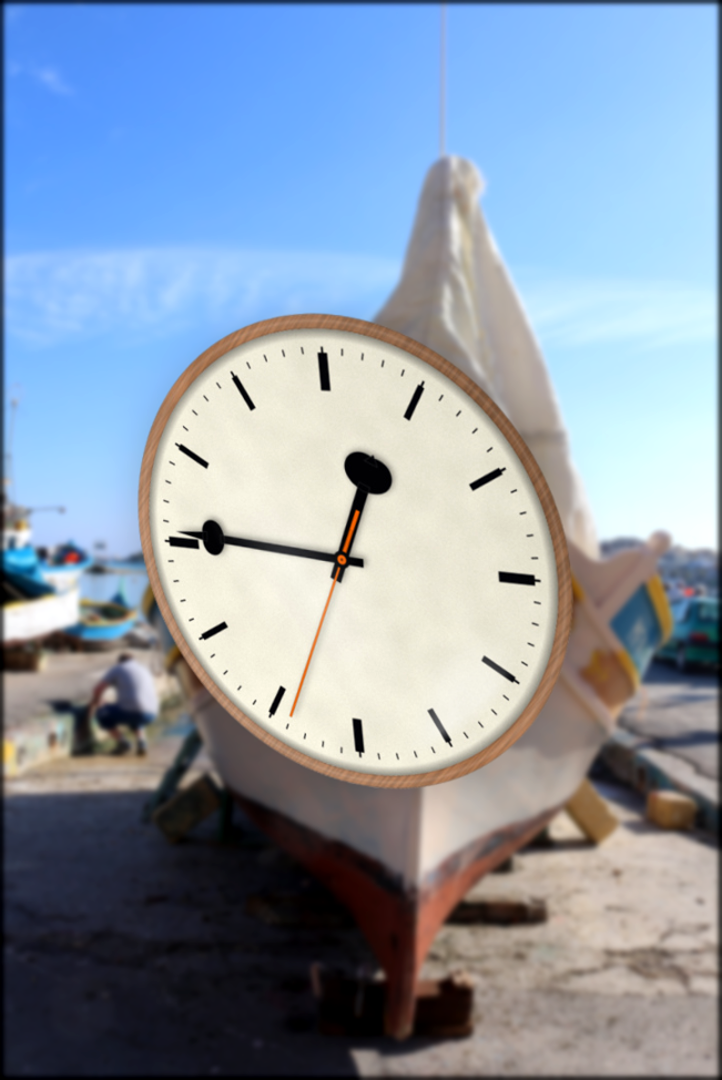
12:45:34
